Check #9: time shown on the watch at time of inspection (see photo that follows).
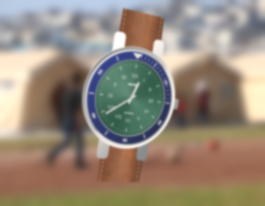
12:39
